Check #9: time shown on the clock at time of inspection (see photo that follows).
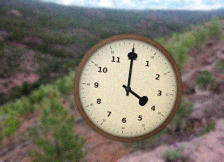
4:00
